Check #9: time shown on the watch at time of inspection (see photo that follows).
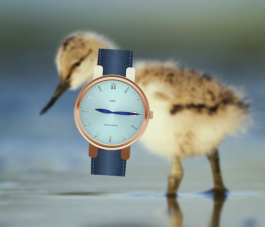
9:15
